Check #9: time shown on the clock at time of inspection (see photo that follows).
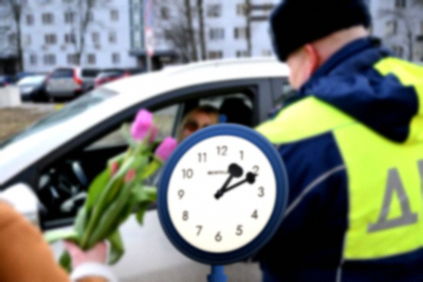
1:11
